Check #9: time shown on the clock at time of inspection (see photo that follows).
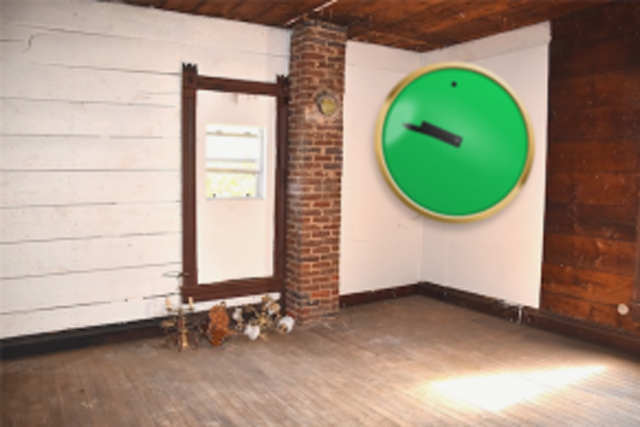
9:48
